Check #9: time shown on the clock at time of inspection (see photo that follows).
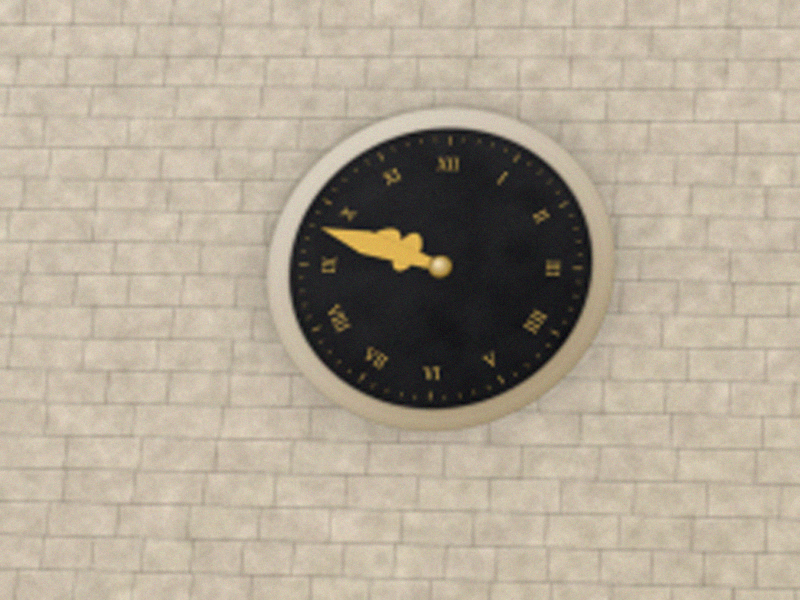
9:48
